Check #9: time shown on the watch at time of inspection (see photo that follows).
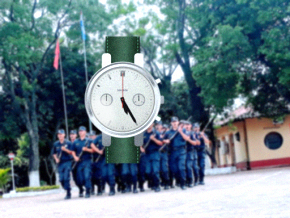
5:25
